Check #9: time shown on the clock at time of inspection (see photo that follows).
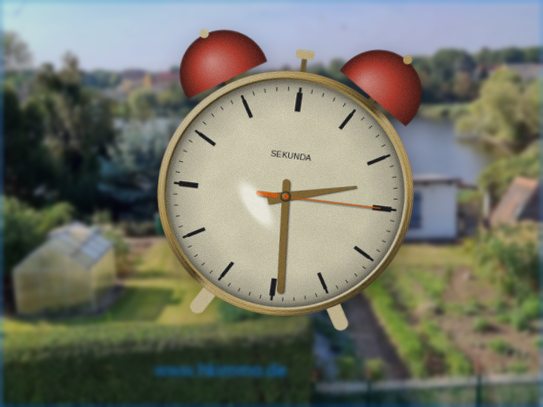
2:29:15
